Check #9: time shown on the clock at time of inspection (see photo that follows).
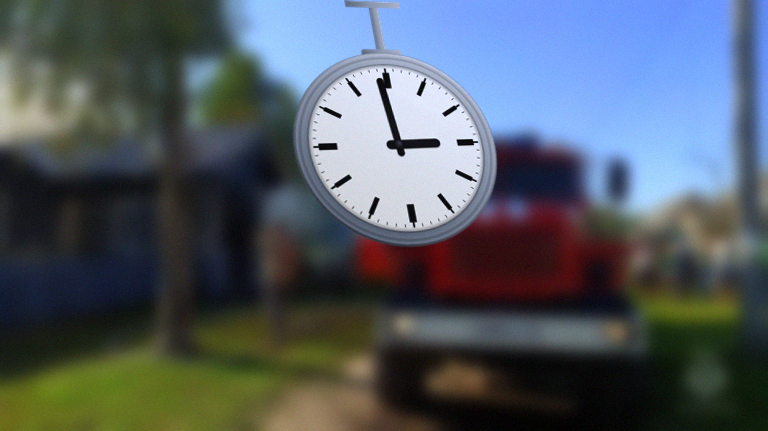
2:59
